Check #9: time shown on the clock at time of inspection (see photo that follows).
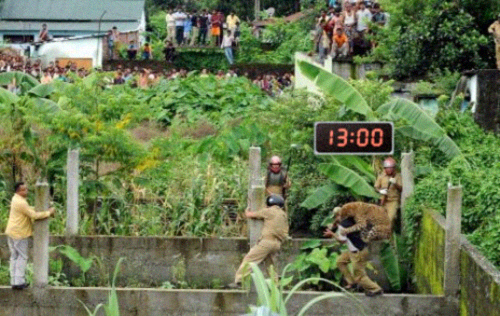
13:00
